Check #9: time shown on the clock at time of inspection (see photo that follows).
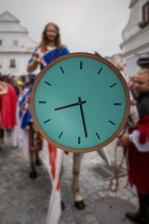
8:28
